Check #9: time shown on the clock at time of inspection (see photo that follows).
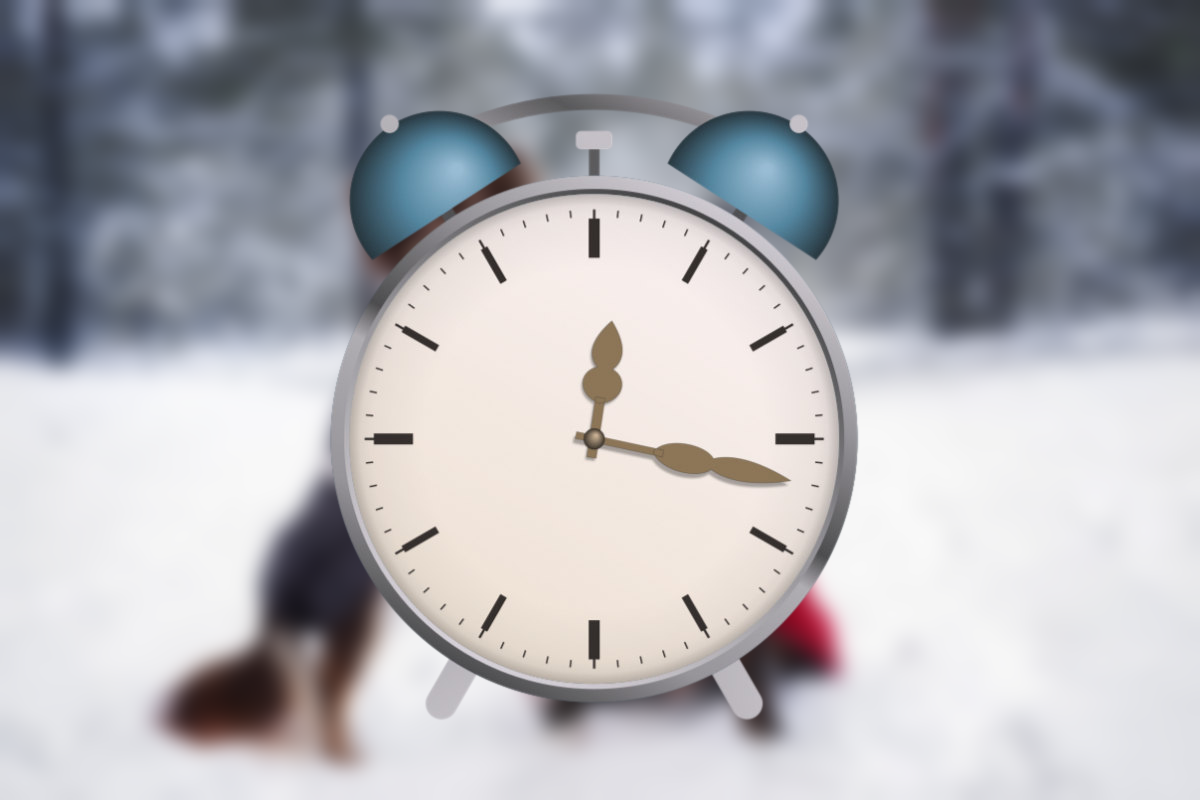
12:17
